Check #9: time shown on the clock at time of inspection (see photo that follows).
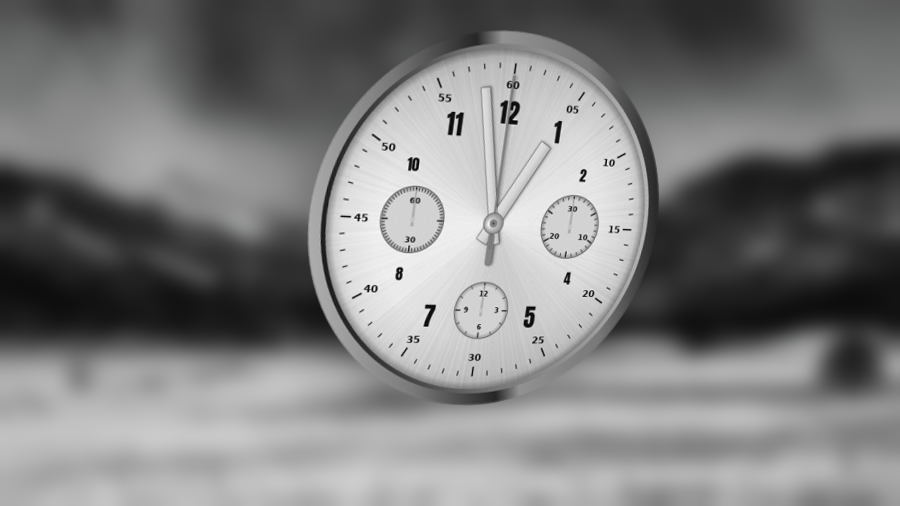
12:58
